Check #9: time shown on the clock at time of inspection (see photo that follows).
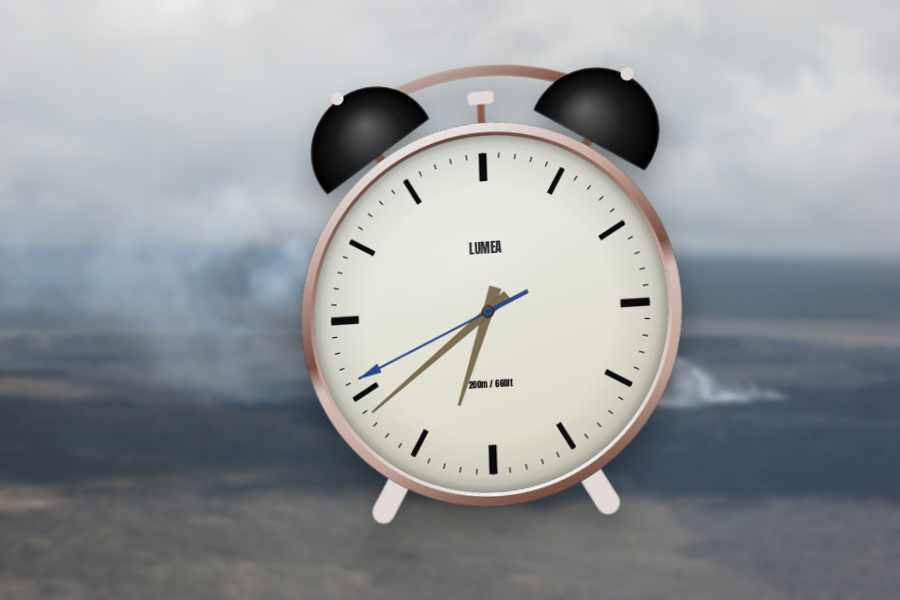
6:38:41
